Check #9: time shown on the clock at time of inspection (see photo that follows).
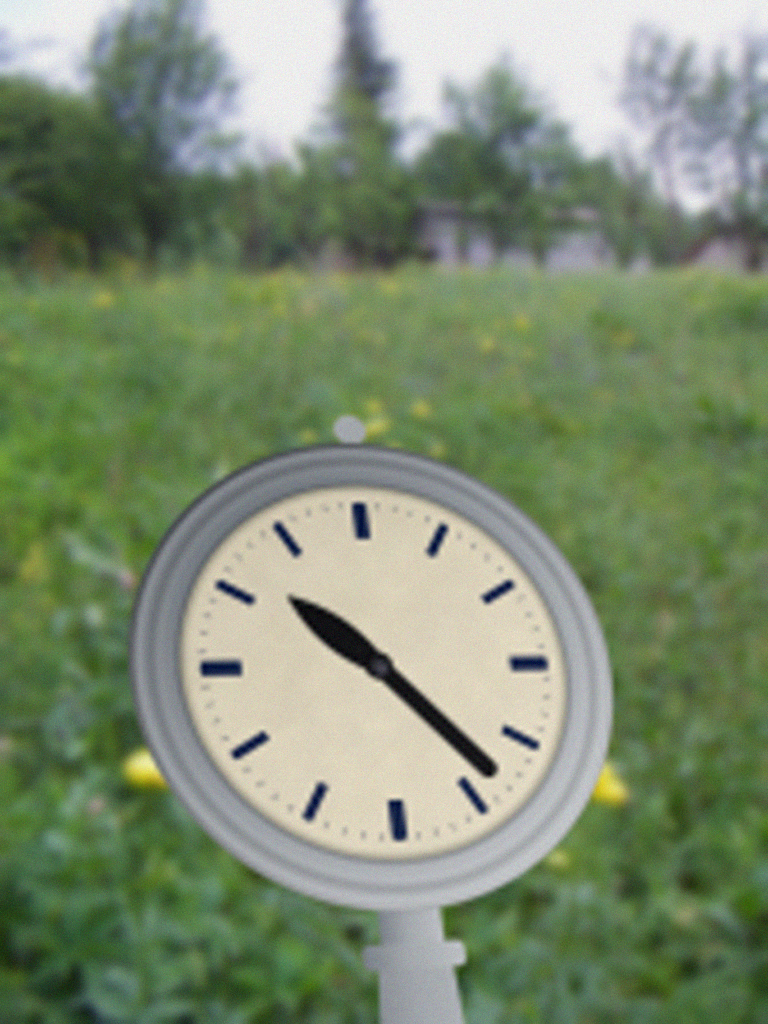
10:23
